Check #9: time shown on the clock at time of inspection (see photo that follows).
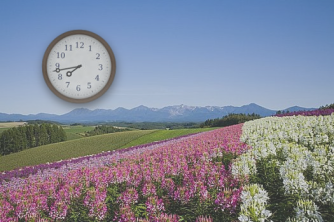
7:43
